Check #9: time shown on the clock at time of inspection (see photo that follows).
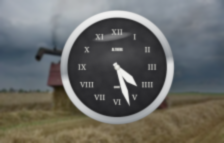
4:27
